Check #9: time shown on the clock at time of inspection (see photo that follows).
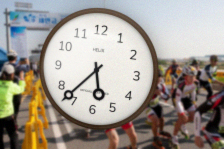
5:37
